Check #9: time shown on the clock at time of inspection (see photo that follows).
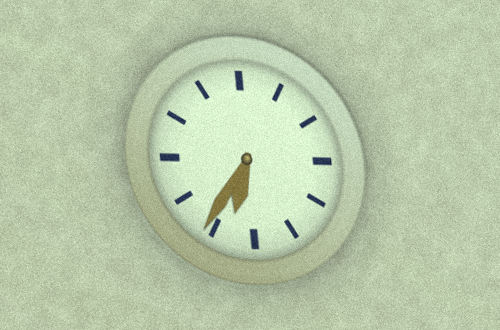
6:36
